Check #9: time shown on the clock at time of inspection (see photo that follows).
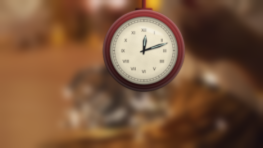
12:12
